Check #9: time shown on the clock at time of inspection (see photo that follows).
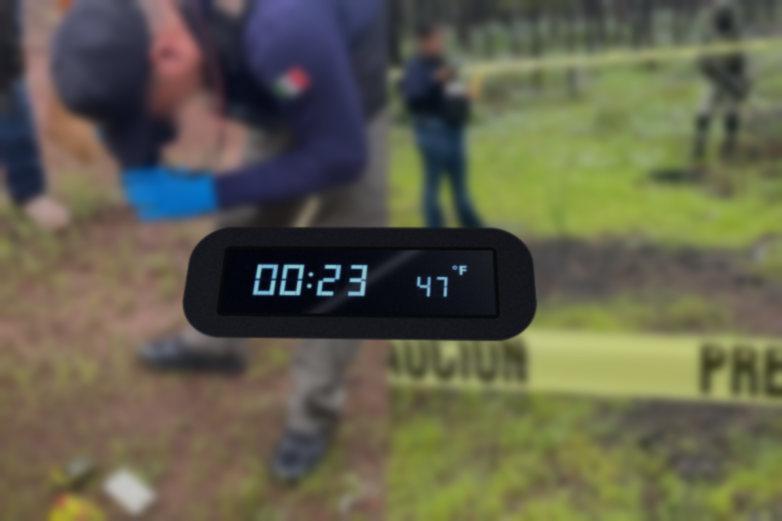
0:23
